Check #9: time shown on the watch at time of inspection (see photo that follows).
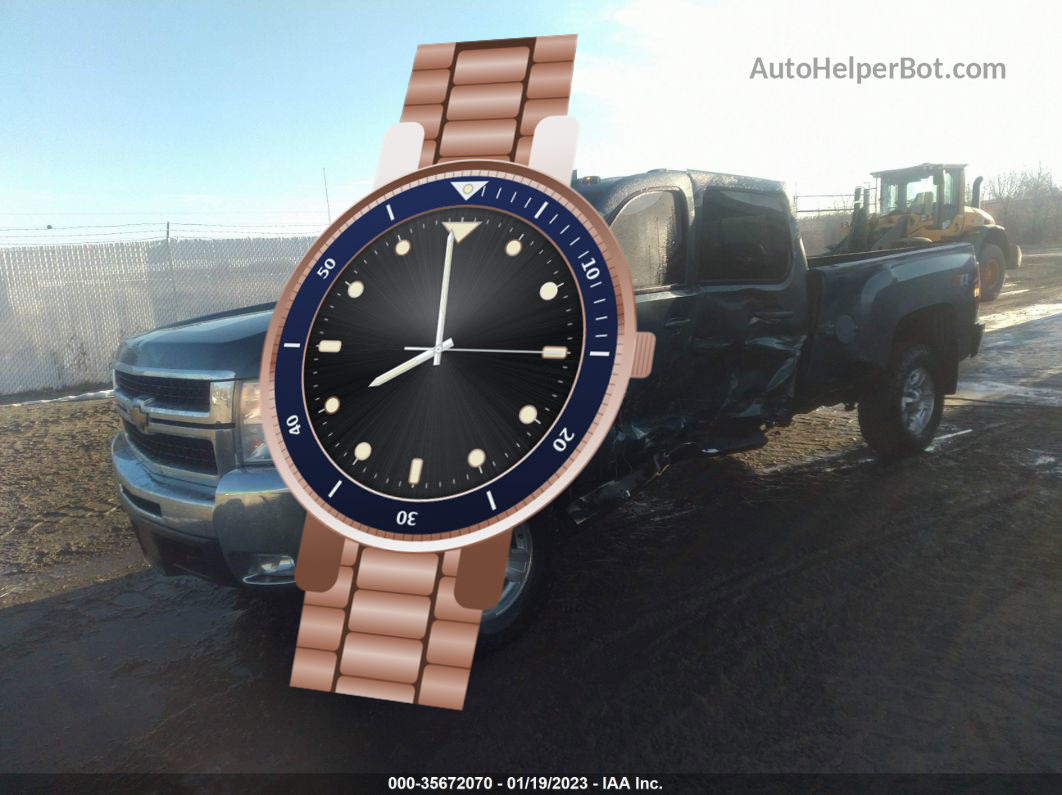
7:59:15
